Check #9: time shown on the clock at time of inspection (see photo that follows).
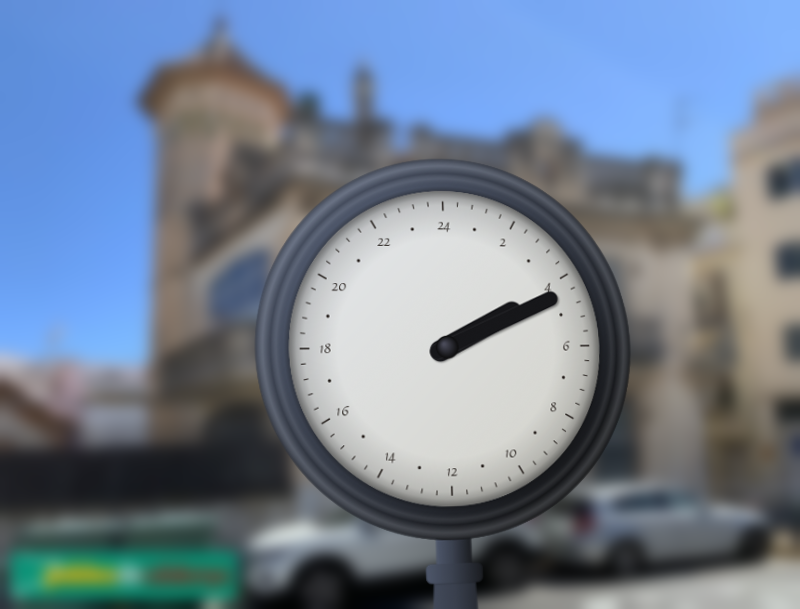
4:11
